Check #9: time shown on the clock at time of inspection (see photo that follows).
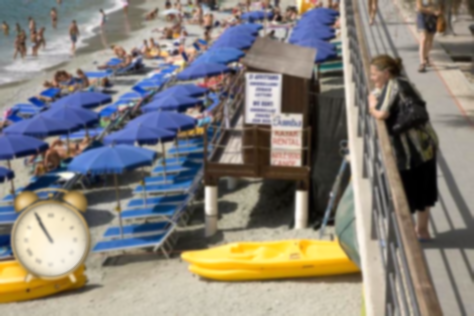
10:55
